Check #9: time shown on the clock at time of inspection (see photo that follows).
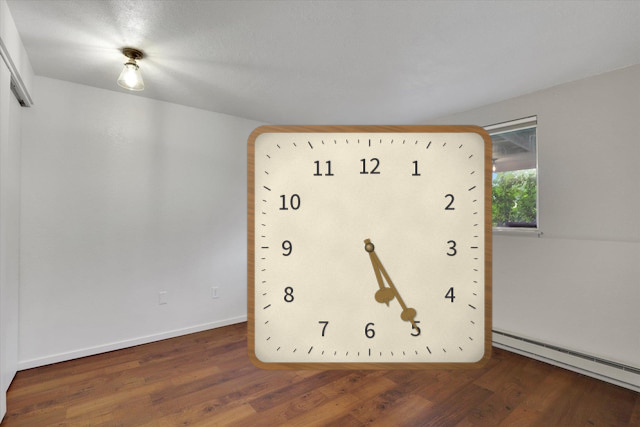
5:25
